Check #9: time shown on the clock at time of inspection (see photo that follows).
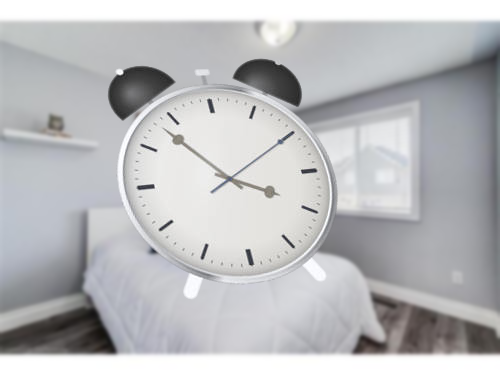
3:53:10
